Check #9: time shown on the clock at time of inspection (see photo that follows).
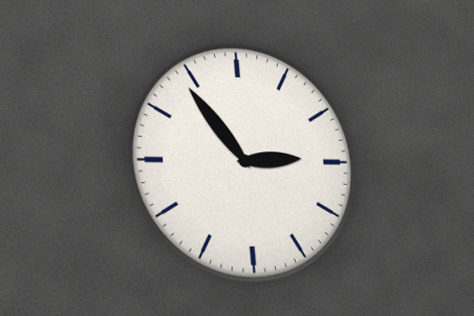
2:54
